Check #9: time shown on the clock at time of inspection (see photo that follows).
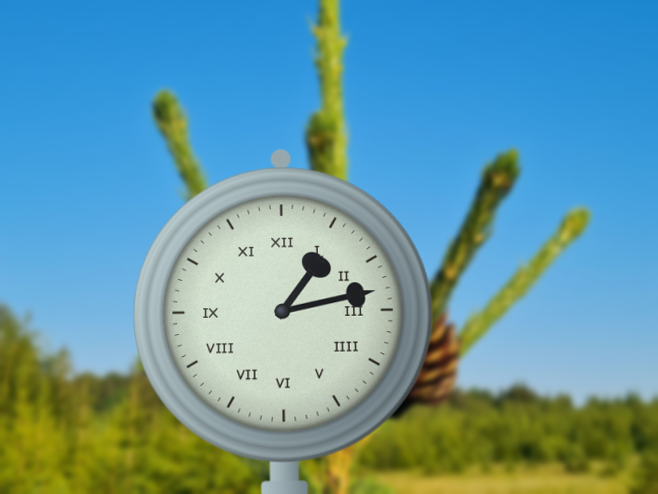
1:13
